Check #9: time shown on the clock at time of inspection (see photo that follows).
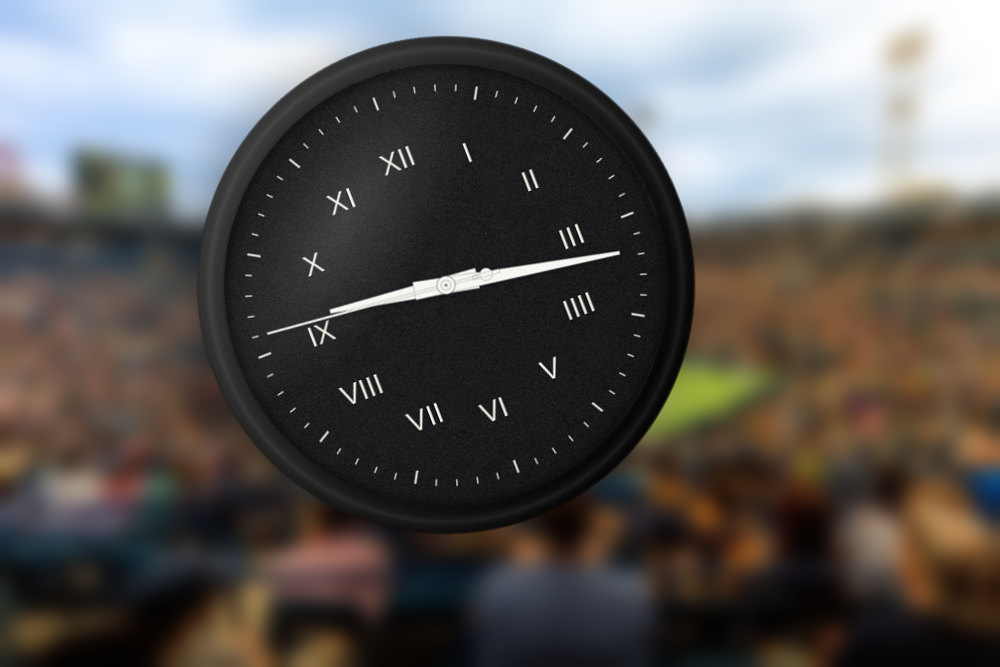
9:16:46
